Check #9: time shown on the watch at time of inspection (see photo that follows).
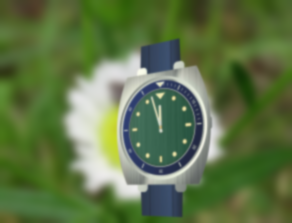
11:57
